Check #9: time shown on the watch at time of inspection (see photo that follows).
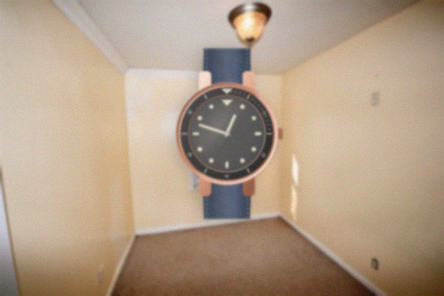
12:48
